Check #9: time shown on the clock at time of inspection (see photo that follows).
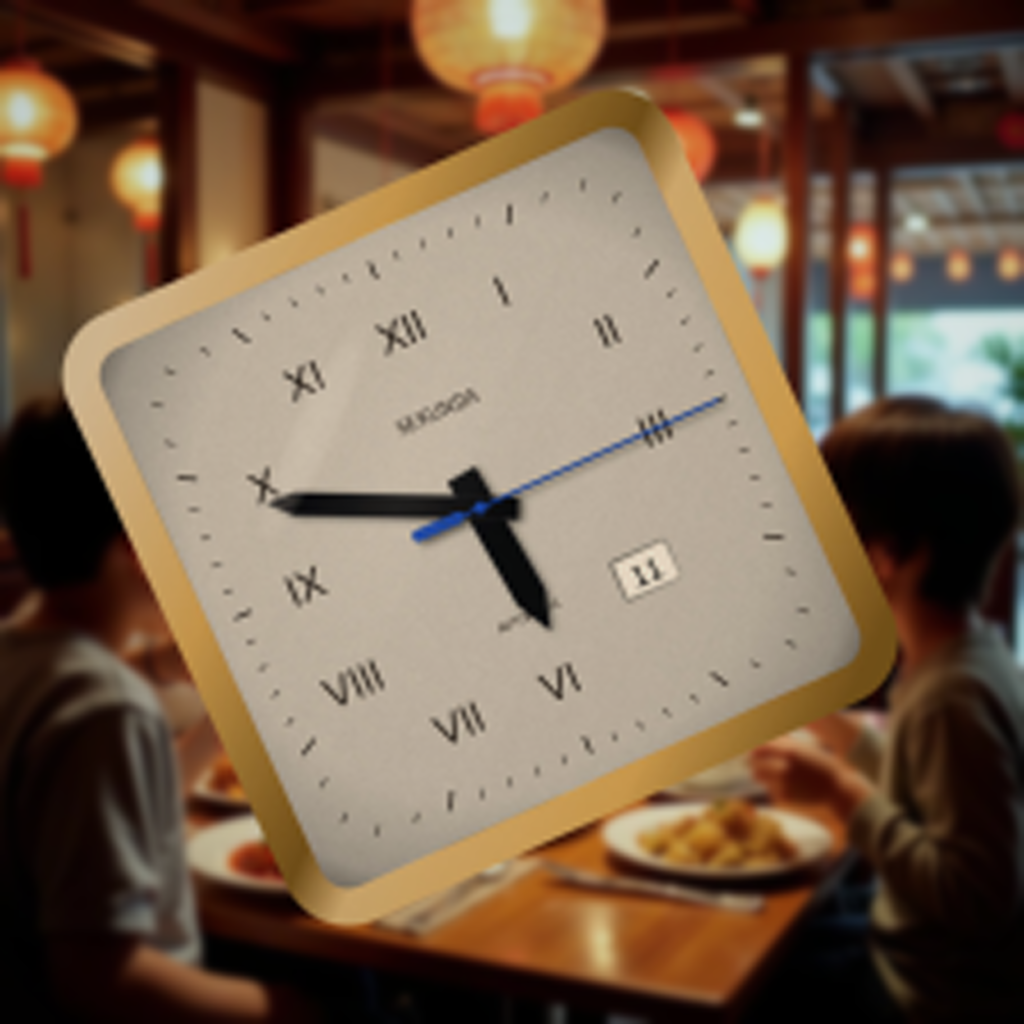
5:49:15
